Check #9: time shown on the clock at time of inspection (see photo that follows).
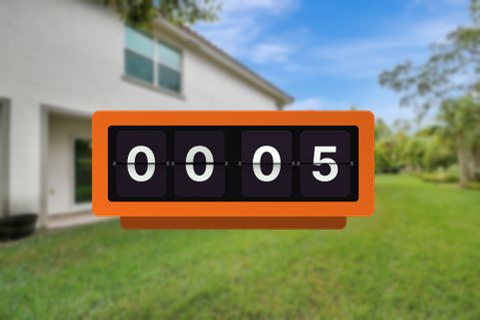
0:05
